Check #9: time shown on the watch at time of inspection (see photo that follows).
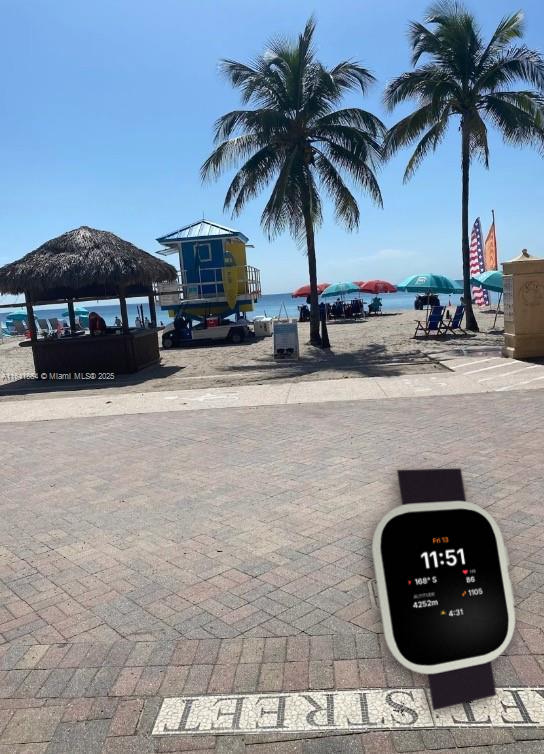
11:51
